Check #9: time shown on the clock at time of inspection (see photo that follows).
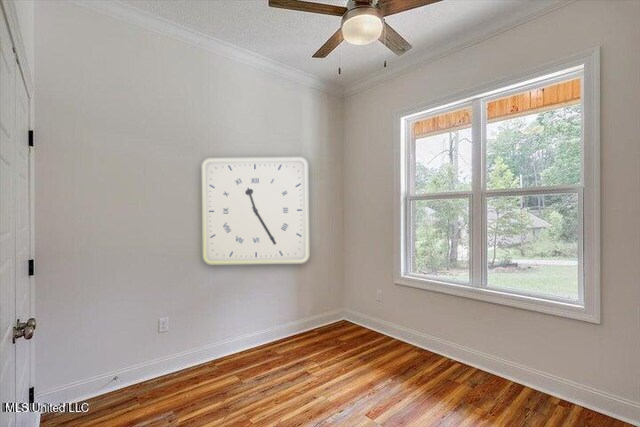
11:25
